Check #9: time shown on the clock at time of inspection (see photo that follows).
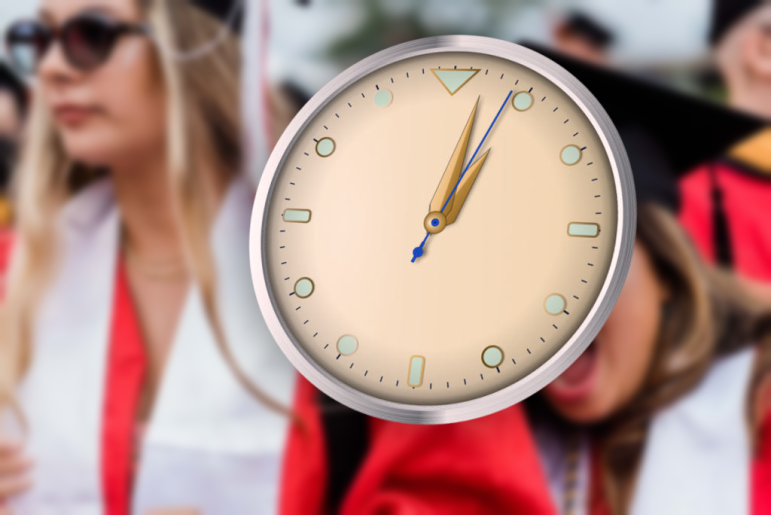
1:02:04
